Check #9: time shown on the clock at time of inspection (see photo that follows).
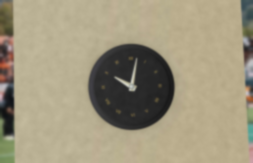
10:02
